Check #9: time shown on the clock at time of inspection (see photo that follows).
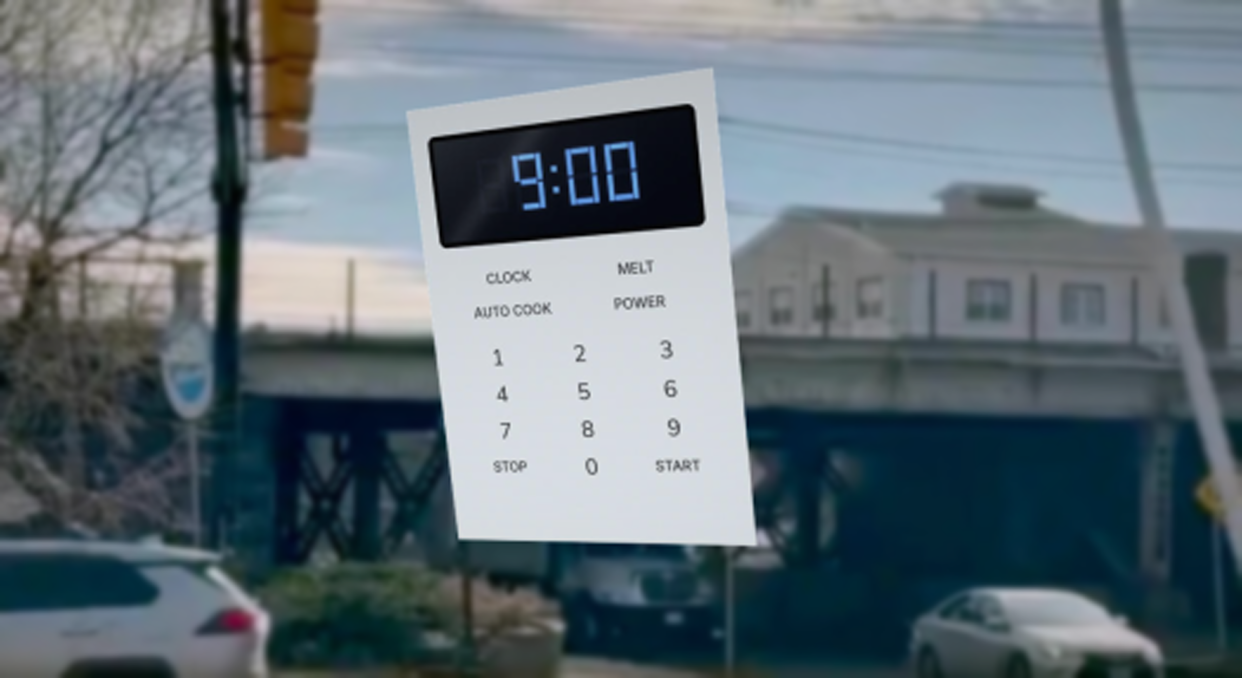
9:00
